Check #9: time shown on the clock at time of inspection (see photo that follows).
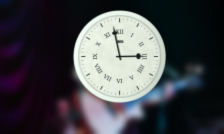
2:58
